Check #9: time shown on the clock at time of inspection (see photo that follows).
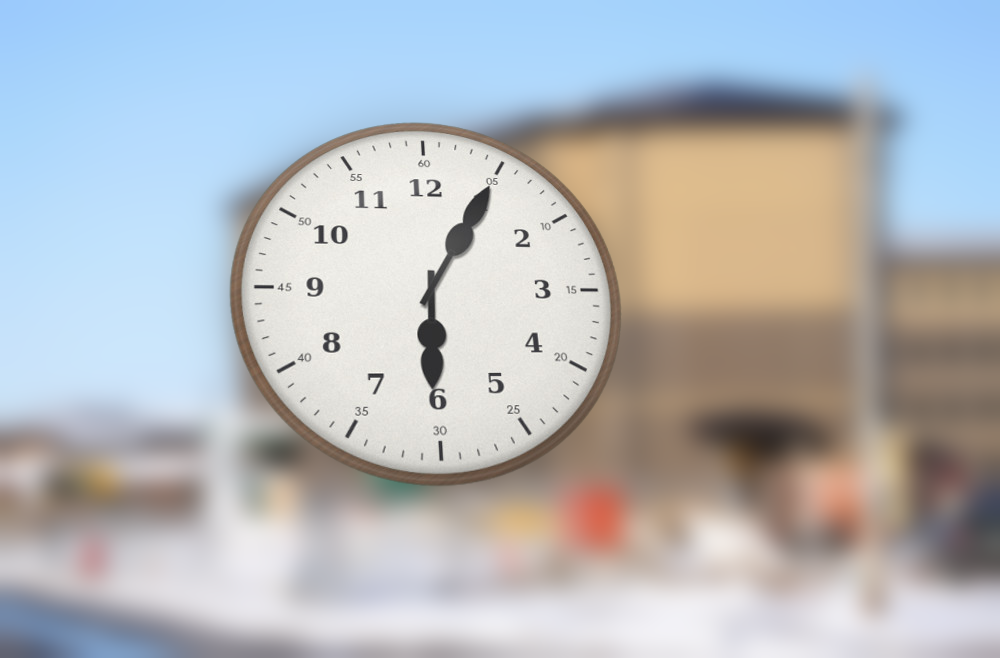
6:05
